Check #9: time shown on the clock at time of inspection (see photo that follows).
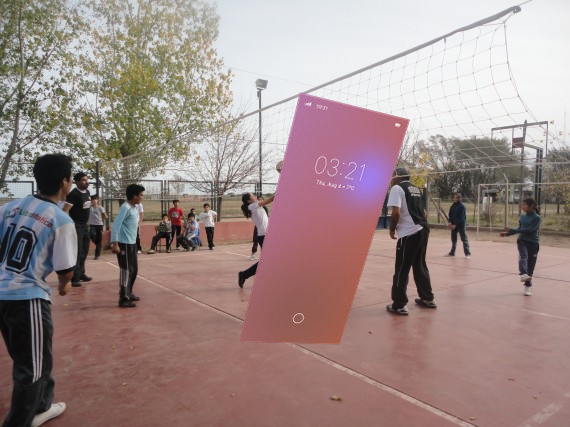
3:21
